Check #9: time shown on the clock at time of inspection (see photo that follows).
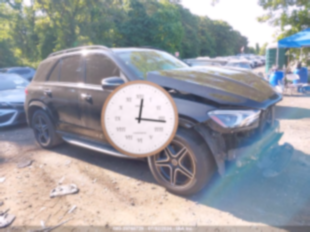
12:16
